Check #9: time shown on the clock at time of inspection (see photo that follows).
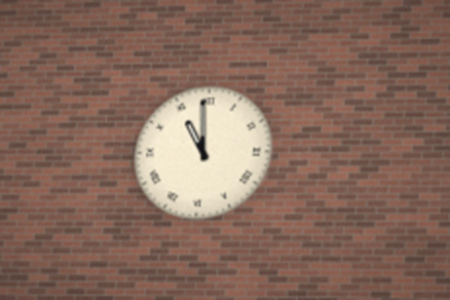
10:59
